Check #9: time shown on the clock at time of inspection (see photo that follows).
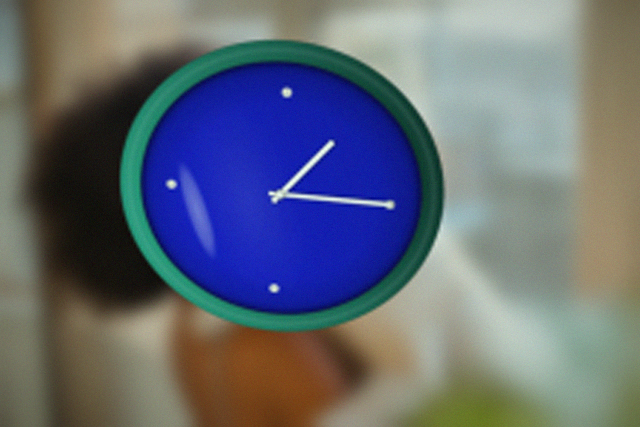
1:15
